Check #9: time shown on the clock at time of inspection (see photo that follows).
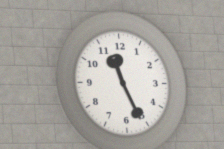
11:26
